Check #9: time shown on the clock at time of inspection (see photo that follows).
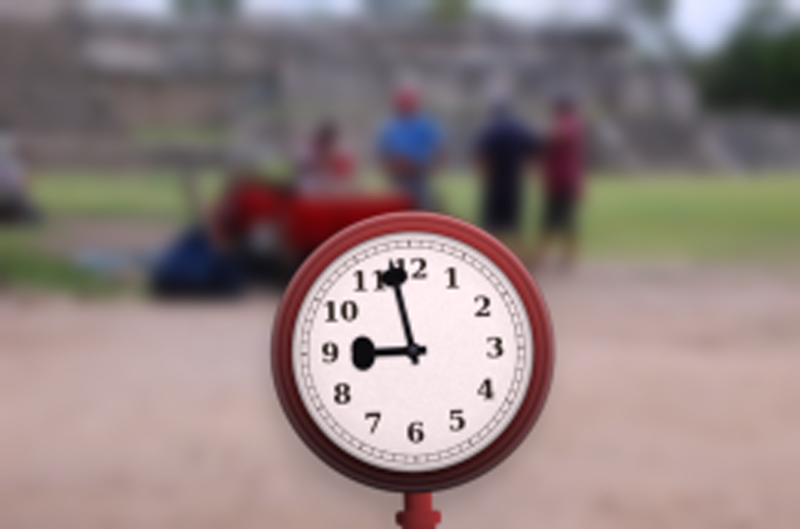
8:58
